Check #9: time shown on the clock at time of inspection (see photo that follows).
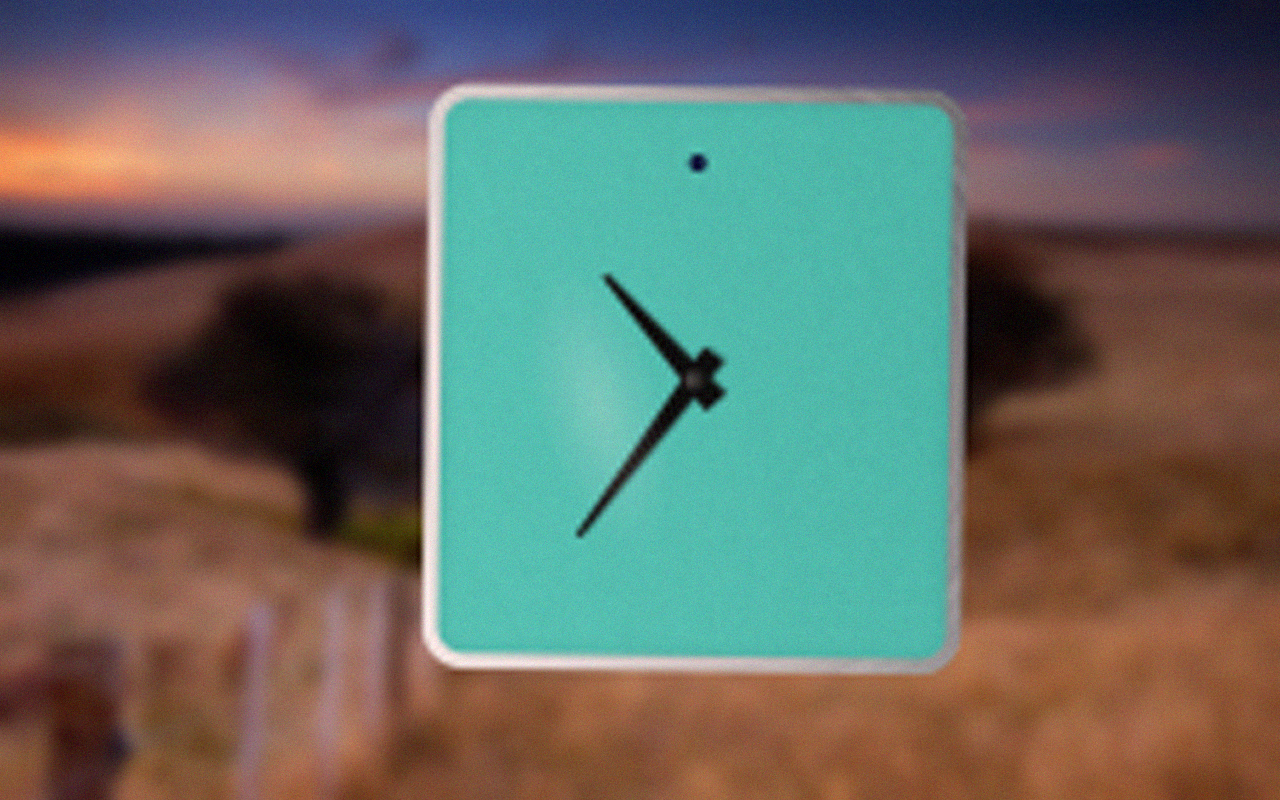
10:36
